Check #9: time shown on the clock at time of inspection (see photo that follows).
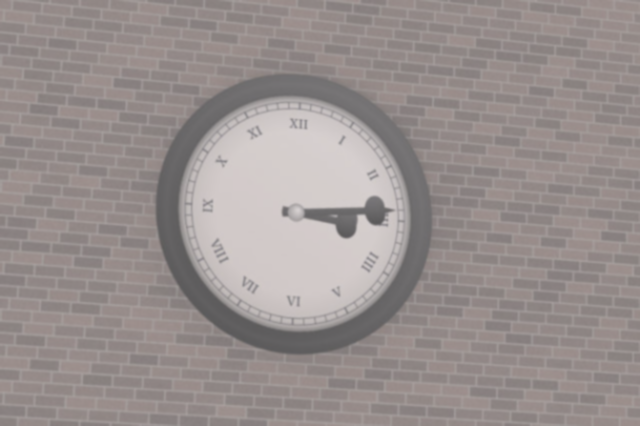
3:14
